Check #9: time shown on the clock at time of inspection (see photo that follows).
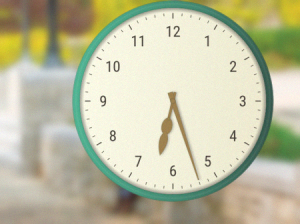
6:27
